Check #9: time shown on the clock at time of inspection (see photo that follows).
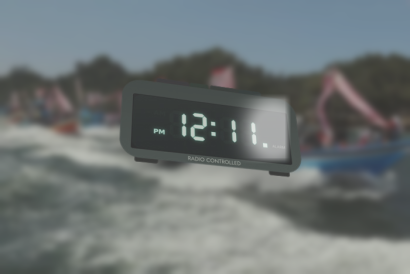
12:11
